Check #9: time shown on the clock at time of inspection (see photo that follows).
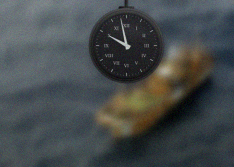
9:58
